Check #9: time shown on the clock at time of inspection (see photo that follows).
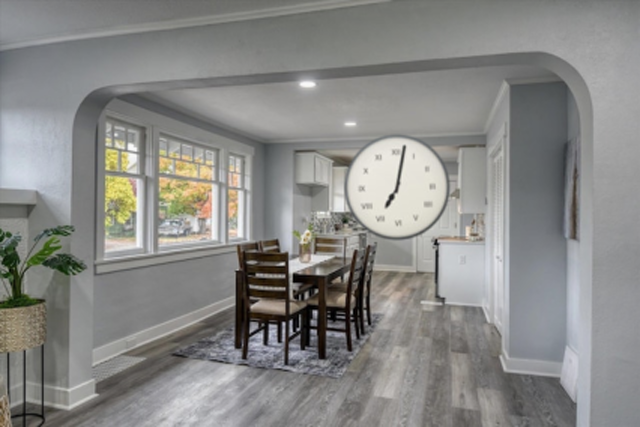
7:02
